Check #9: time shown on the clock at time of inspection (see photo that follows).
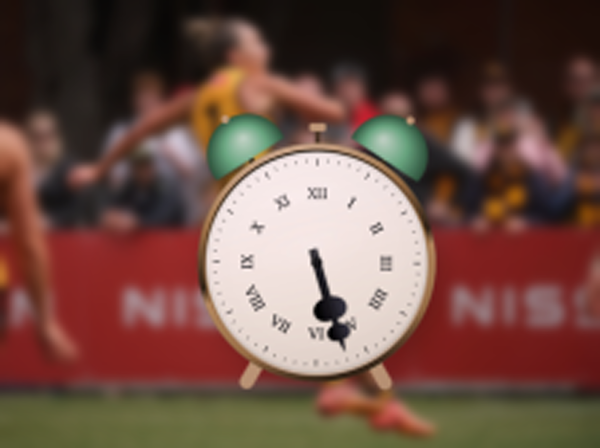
5:27
